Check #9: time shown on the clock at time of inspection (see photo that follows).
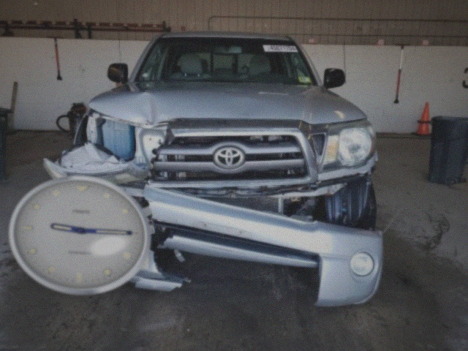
9:15
